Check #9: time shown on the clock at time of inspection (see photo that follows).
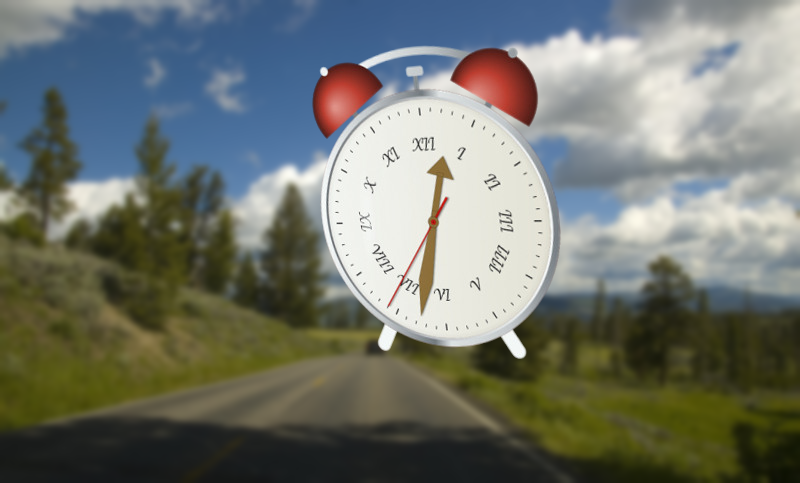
12:32:36
